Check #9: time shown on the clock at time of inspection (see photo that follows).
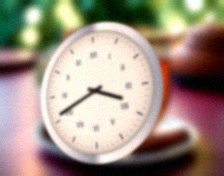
3:41
